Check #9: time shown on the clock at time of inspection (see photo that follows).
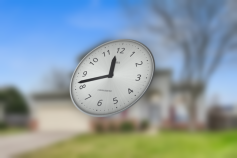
11:42
